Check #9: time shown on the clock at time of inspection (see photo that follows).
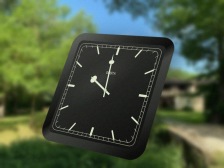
9:59
